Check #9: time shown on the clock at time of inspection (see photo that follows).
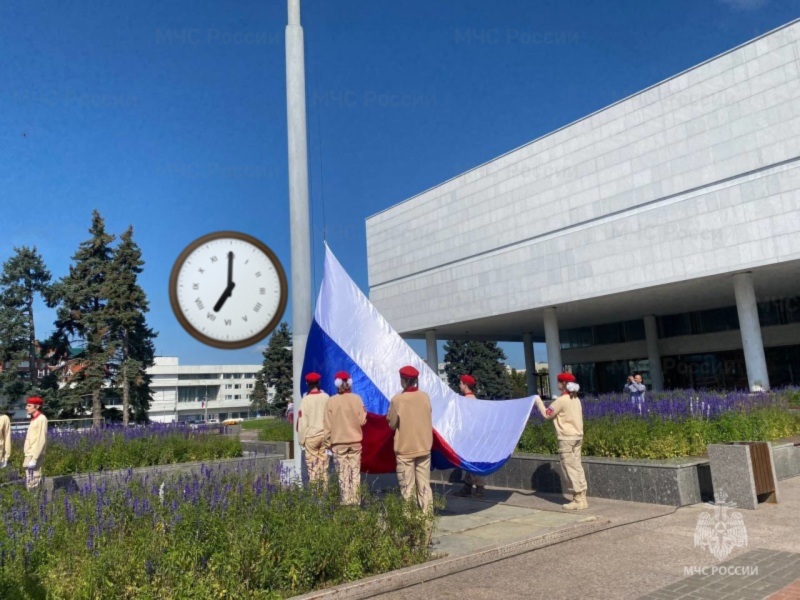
7:00
